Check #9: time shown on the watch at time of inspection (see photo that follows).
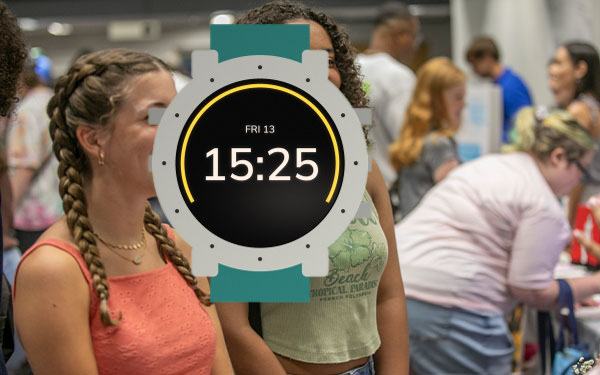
15:25
